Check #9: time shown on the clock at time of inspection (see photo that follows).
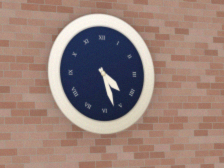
4:27
